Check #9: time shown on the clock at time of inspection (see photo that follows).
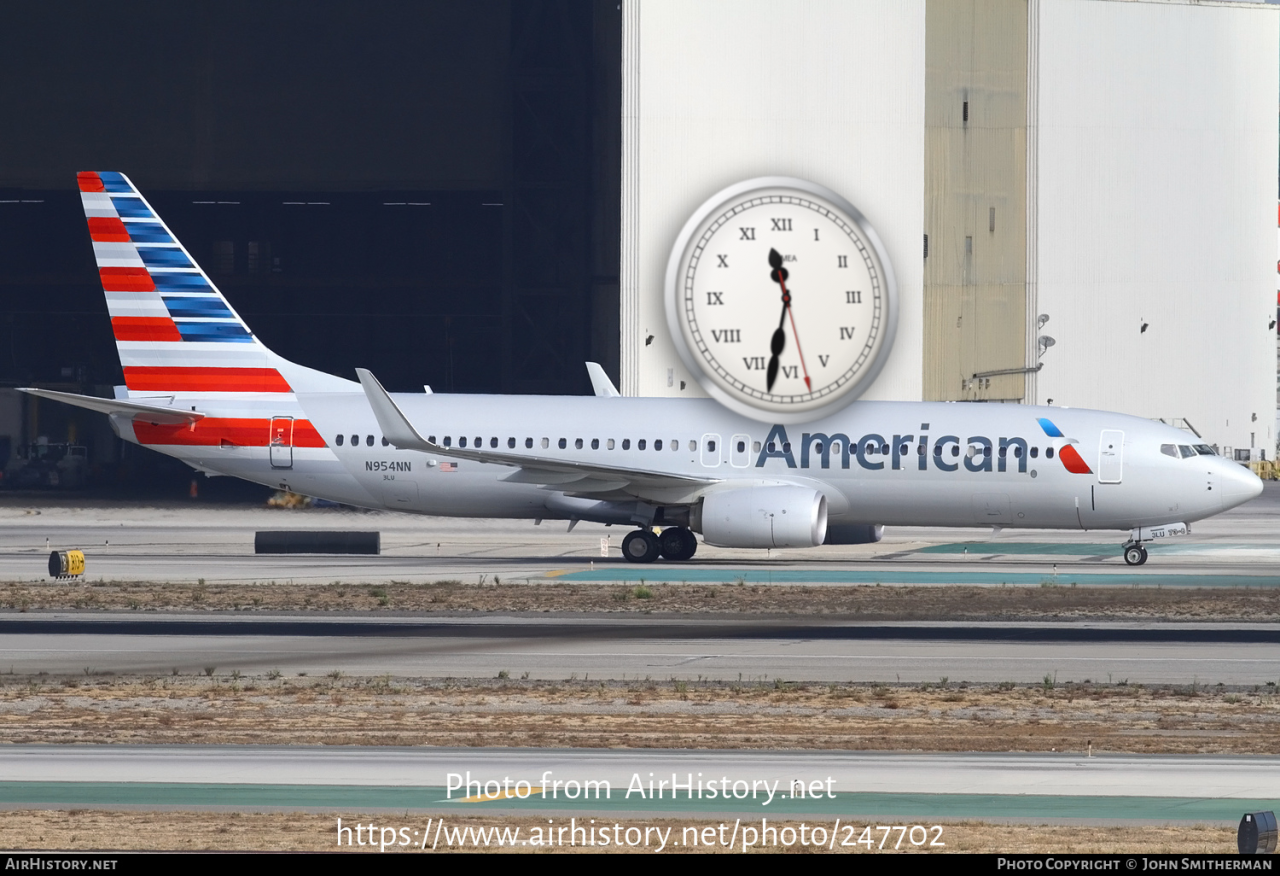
11:32:28
